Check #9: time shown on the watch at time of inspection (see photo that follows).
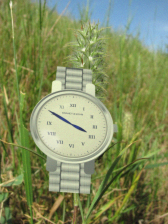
3:50
